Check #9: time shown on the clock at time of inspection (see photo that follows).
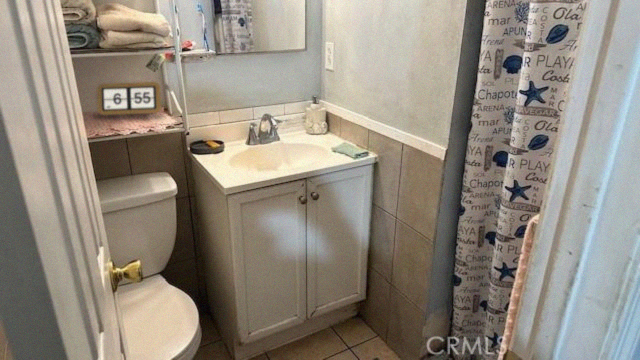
6:55
